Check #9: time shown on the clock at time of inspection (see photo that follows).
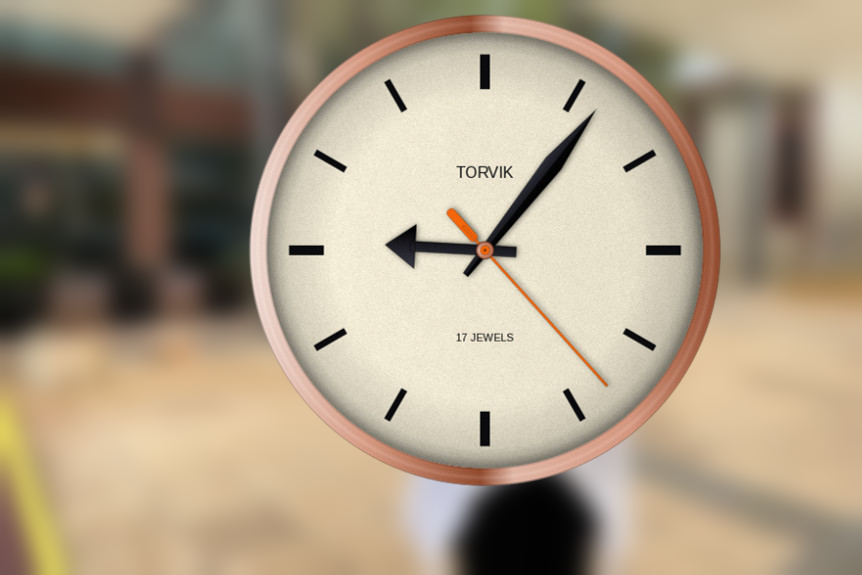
9:06:23
